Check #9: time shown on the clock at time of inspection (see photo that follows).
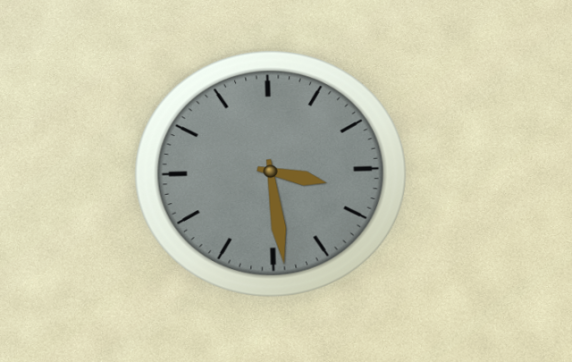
3:29
